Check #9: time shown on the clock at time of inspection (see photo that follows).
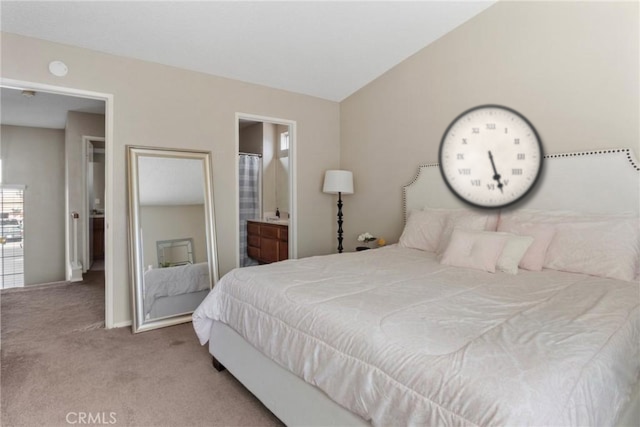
5:27
